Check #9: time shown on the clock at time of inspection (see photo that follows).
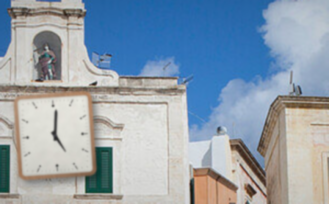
5:01
